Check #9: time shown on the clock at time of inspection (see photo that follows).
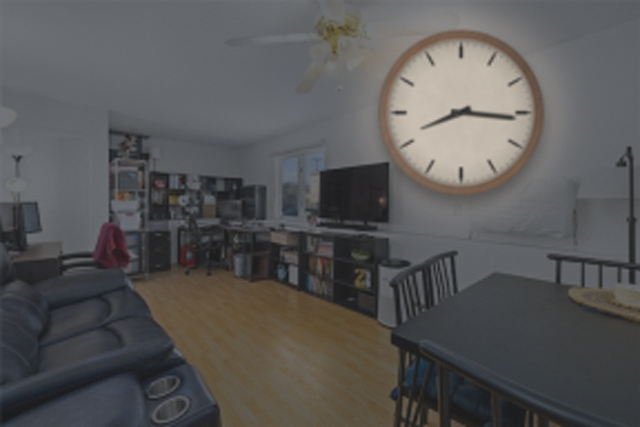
8:16
